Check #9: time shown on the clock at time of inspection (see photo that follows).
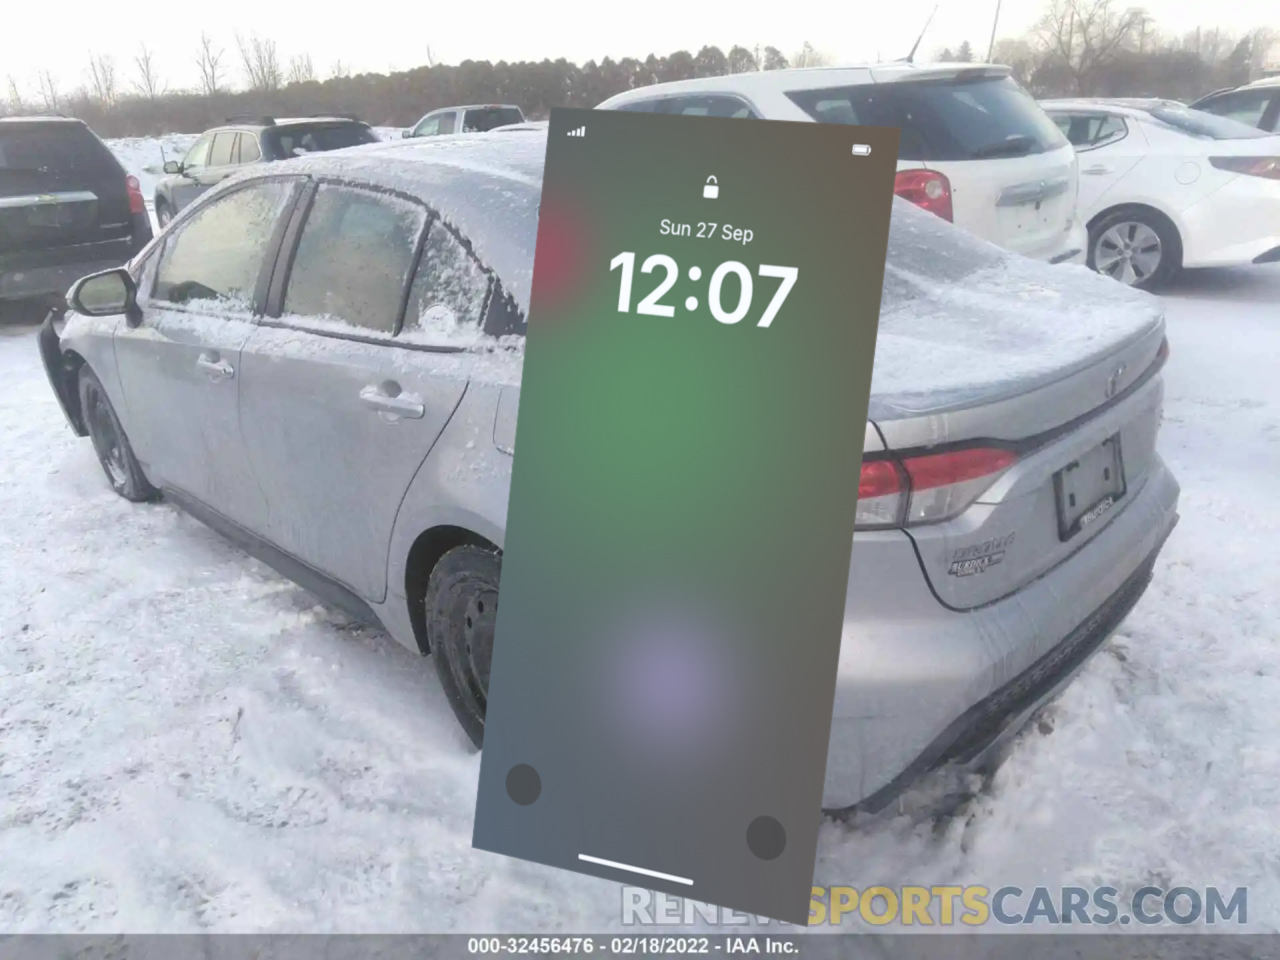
12:07
